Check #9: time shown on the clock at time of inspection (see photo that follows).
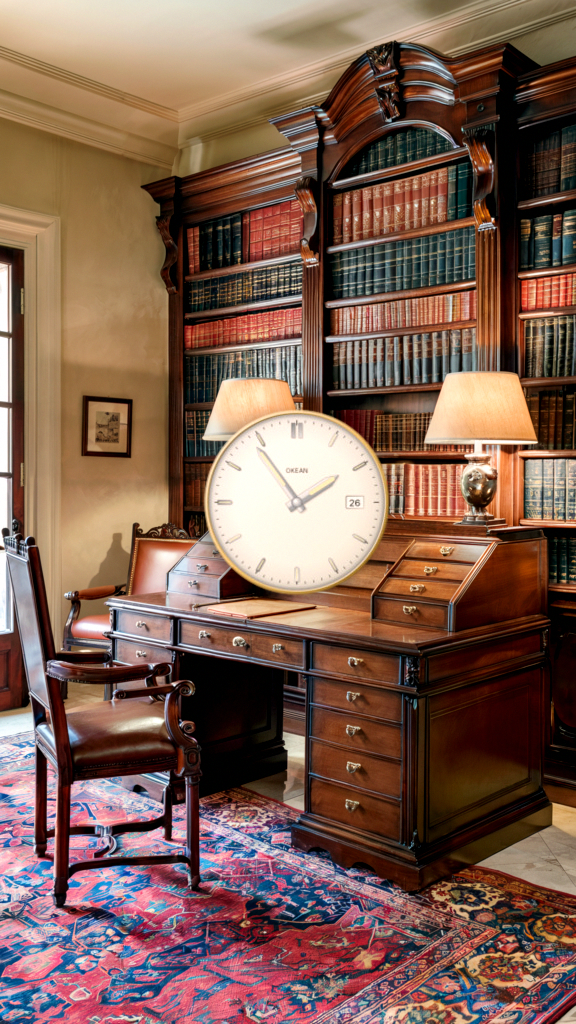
1:54
